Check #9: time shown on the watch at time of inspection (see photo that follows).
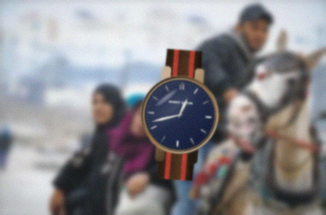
12:42
